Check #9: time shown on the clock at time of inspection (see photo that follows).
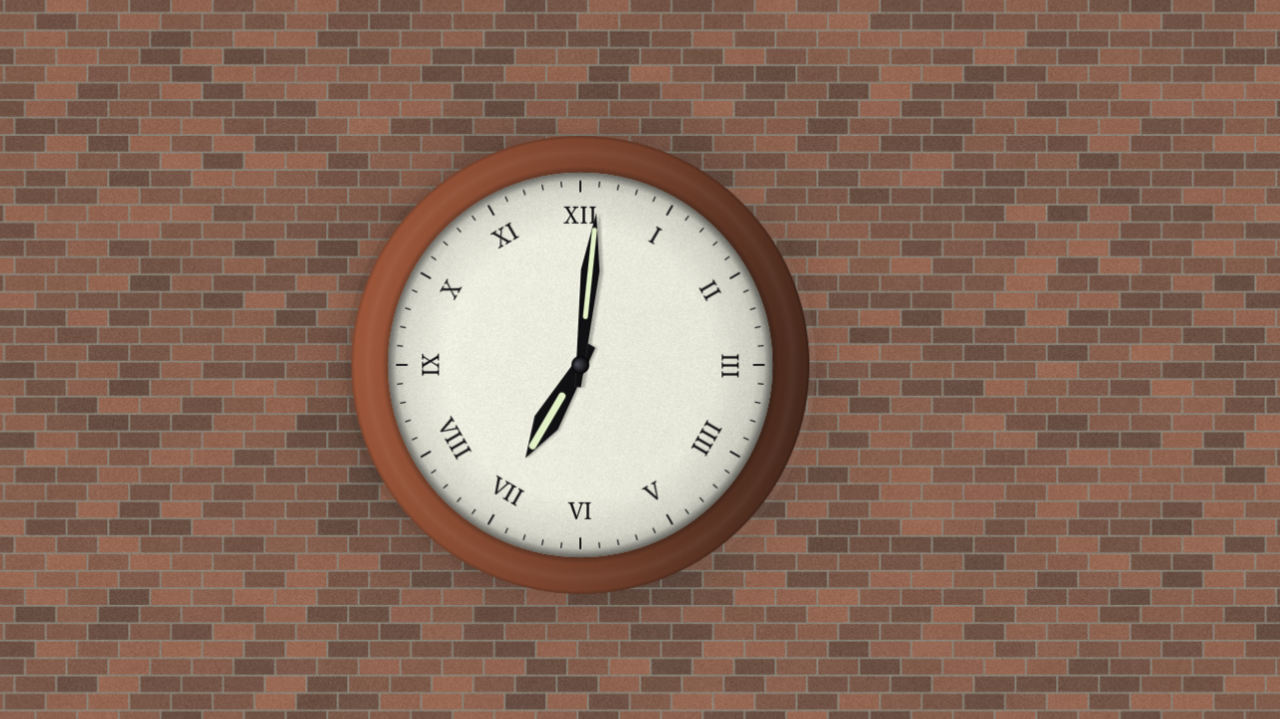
7:01
